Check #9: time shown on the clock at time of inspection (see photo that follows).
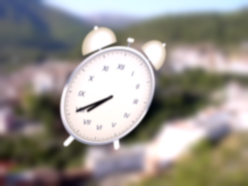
7:40
